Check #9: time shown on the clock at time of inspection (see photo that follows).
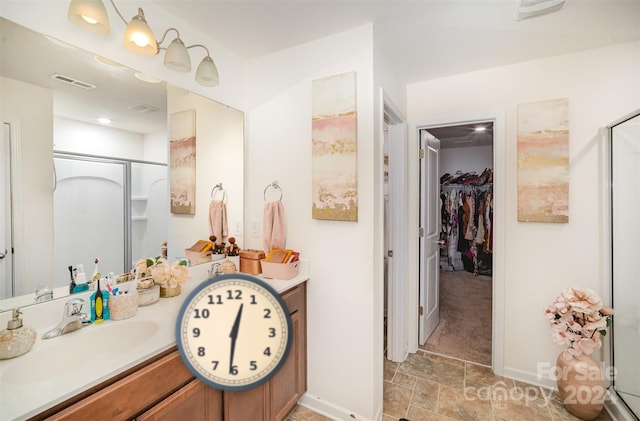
12:31
